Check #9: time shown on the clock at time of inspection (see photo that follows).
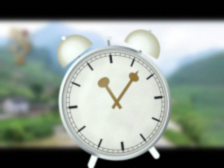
11:07
